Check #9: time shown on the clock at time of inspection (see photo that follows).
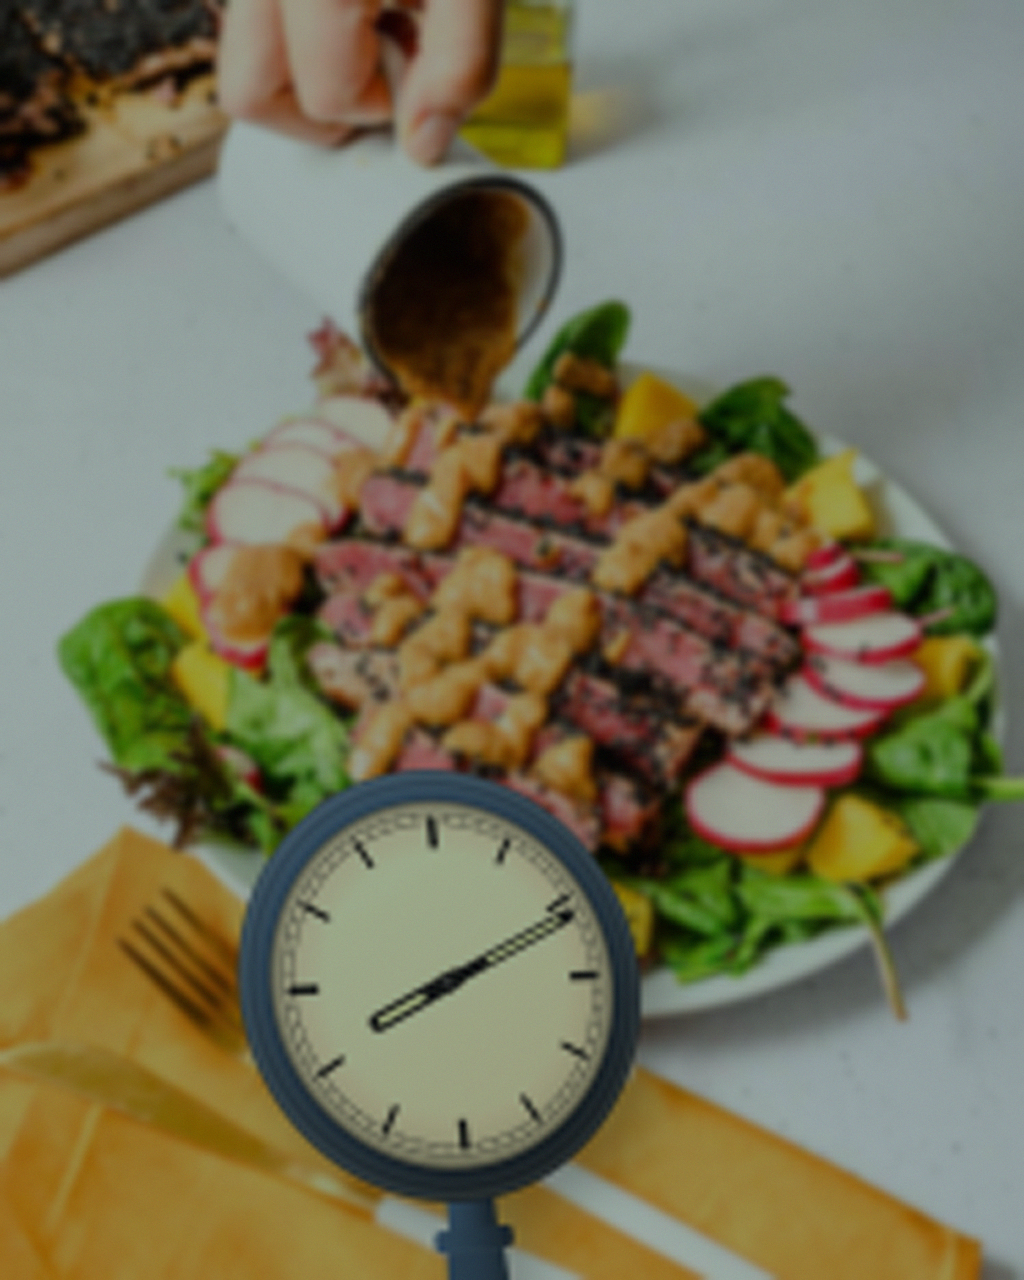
8:11
